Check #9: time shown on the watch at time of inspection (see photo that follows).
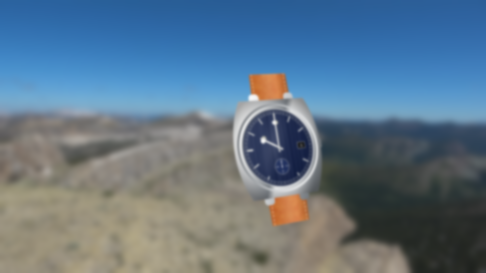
10:00
